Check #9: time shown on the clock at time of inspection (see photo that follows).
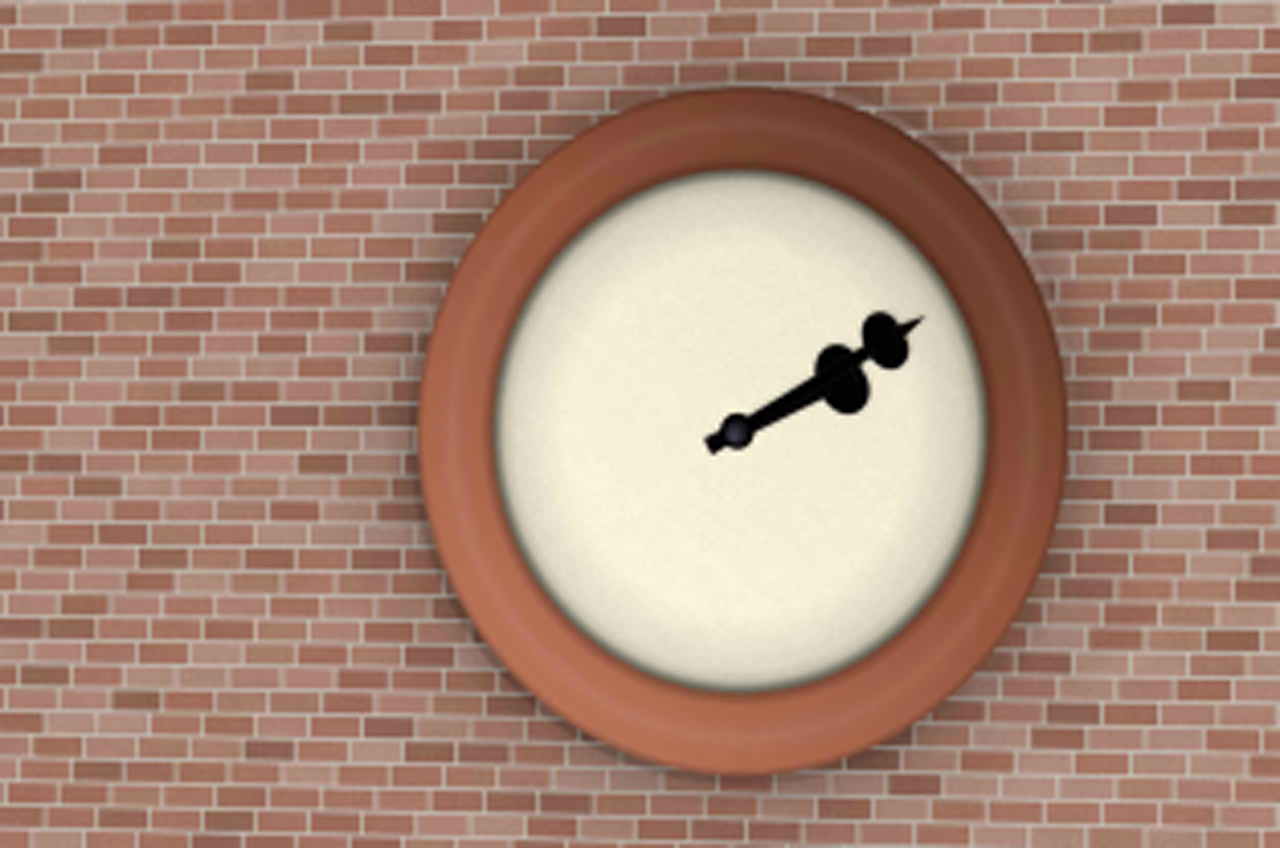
2:10
